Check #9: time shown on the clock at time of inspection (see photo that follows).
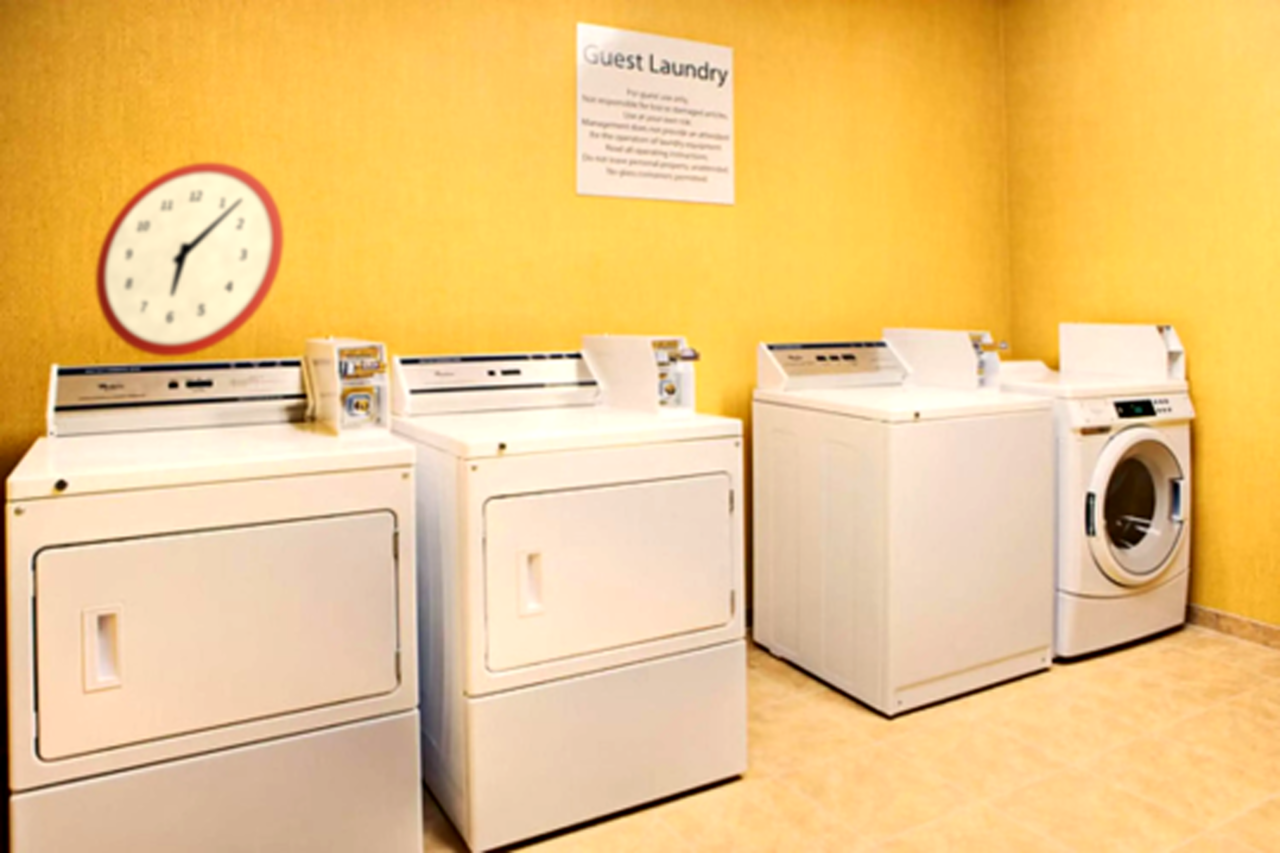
6:07
